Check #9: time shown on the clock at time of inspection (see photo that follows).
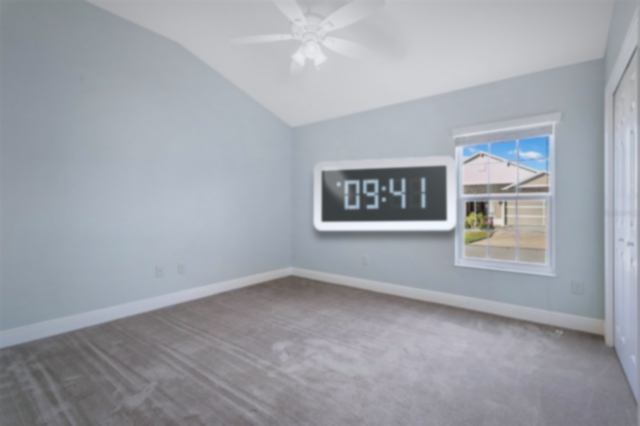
9:41
